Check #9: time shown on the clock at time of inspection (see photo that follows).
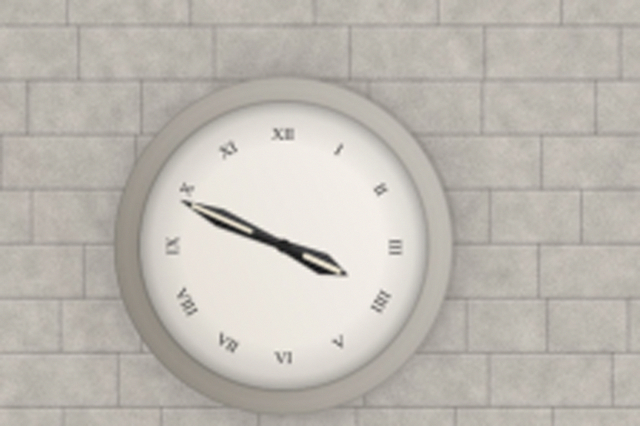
3:49
